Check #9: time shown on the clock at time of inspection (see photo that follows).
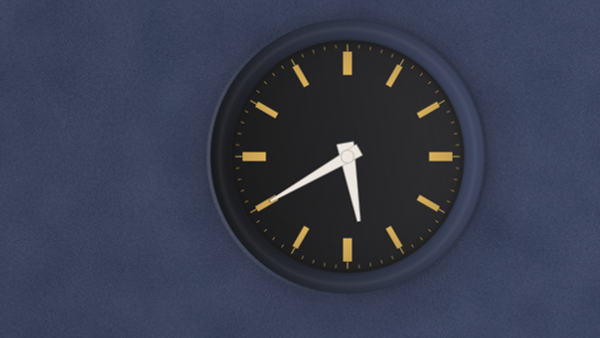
5:40
